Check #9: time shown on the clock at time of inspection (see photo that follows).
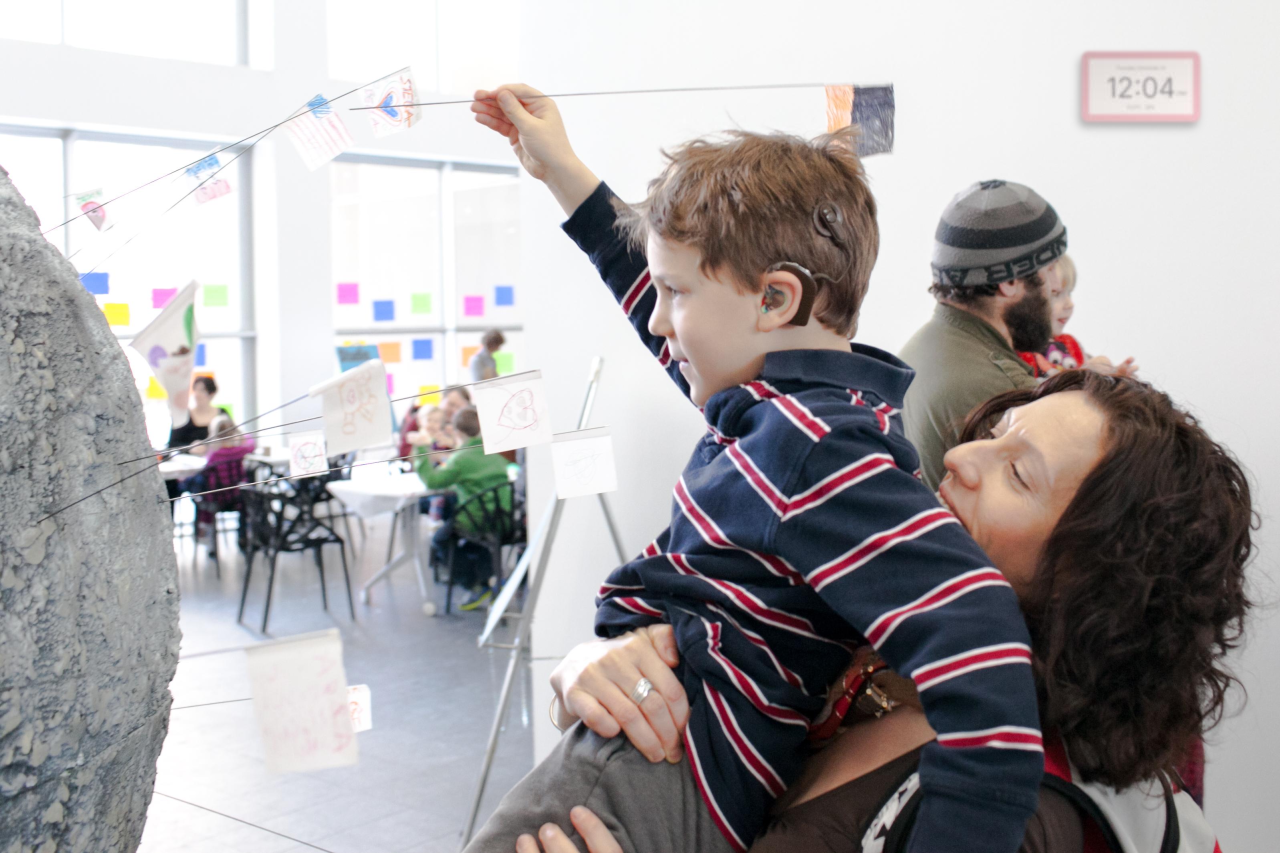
12:04
